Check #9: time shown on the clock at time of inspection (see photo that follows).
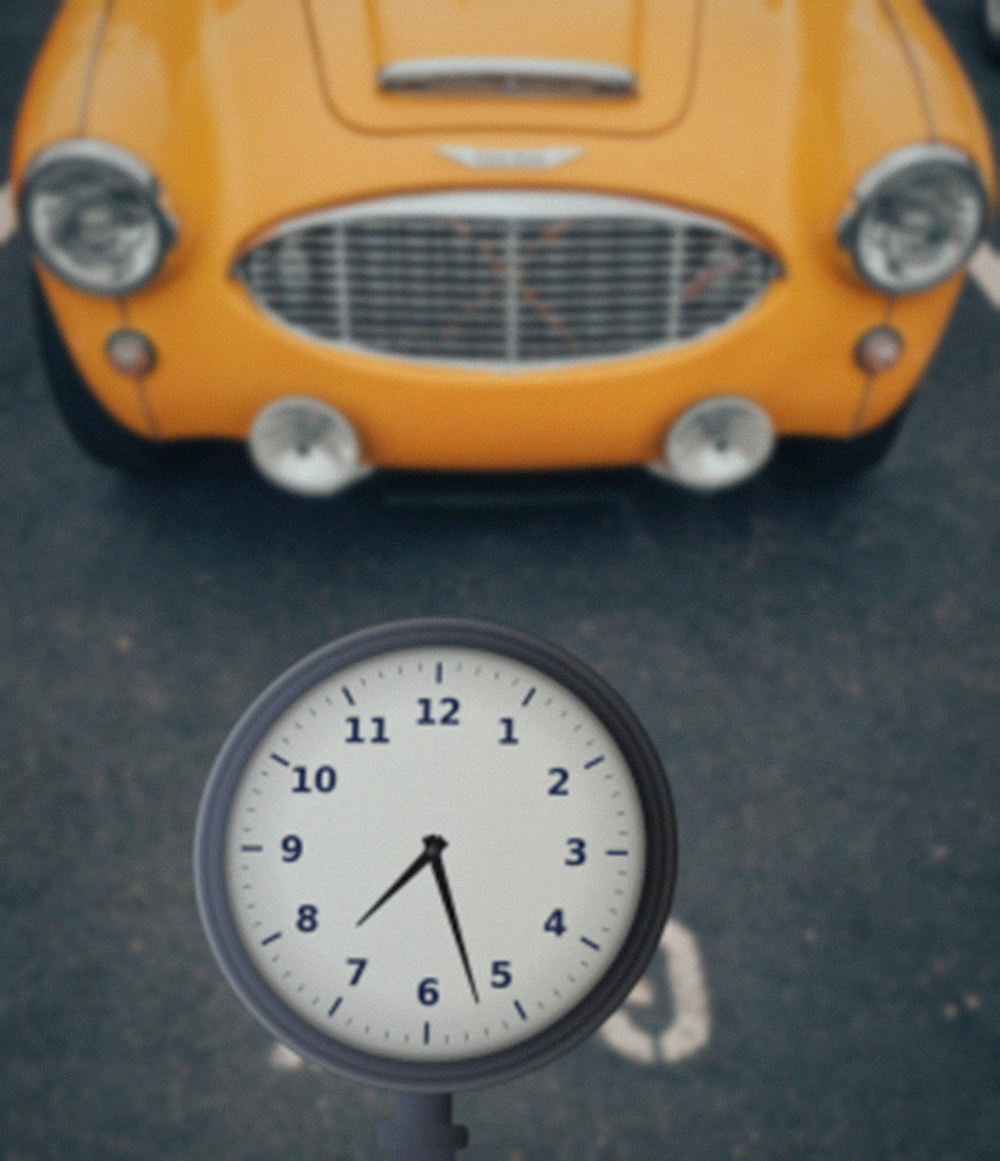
7:27
